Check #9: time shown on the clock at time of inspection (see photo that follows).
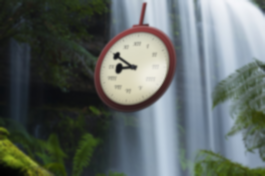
8:50
